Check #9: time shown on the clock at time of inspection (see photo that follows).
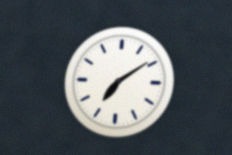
7:09
